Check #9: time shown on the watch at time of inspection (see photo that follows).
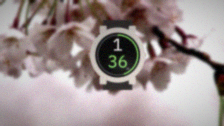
1:36
